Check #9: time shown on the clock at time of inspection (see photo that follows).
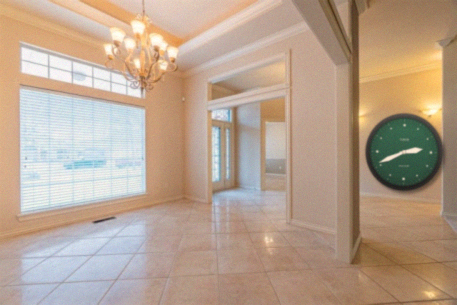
2:41
